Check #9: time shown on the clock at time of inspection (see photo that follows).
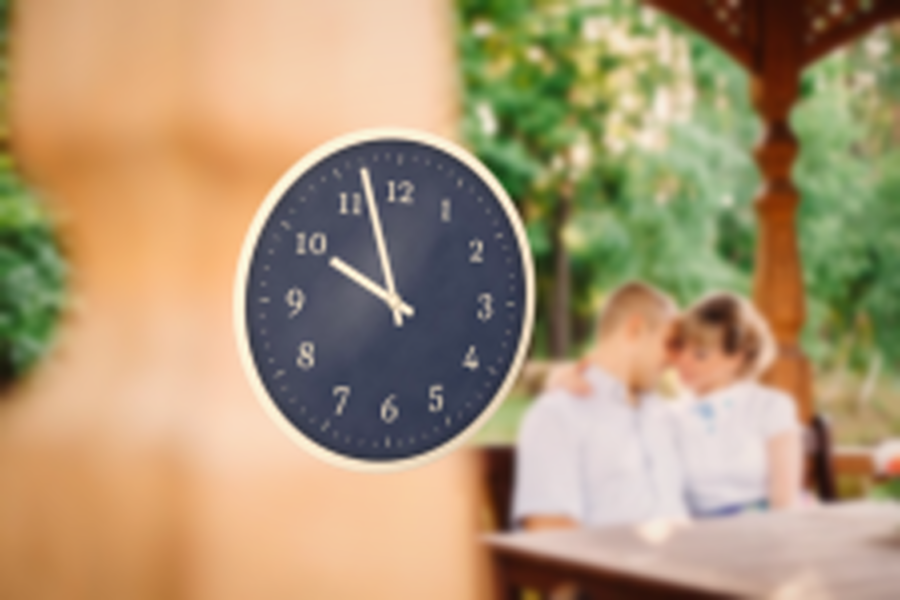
9:57
